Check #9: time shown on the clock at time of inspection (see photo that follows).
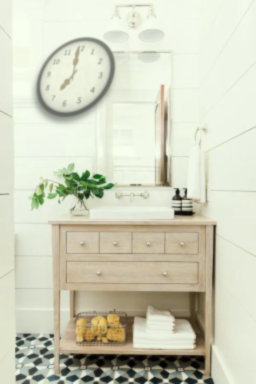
6:59
